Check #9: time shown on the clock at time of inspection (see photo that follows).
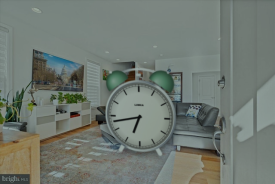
6:43
